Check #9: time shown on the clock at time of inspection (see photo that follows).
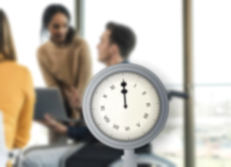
12:00
